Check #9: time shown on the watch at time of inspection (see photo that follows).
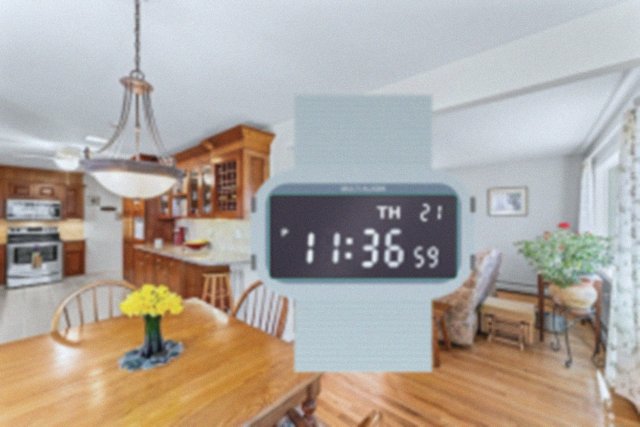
11:36:59
